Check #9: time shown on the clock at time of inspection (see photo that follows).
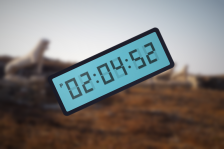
2:04:52
